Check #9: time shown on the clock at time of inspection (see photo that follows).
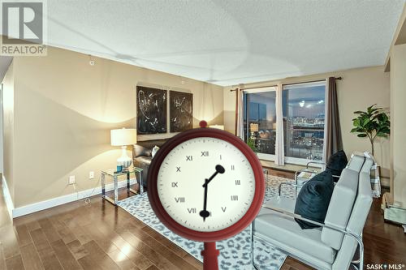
1:31
